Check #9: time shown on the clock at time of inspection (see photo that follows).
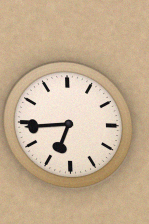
6:44
